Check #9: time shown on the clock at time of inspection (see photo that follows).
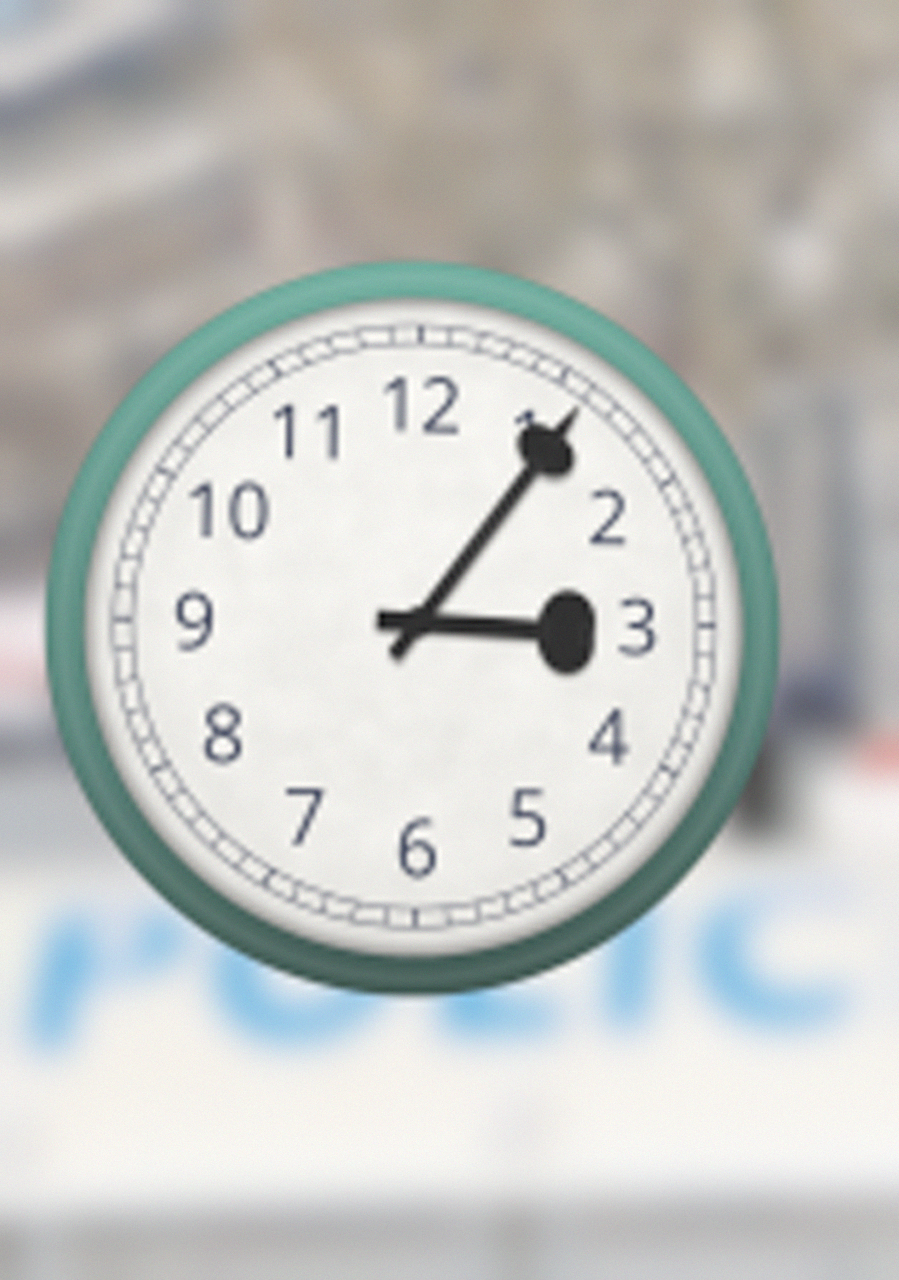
3:06
